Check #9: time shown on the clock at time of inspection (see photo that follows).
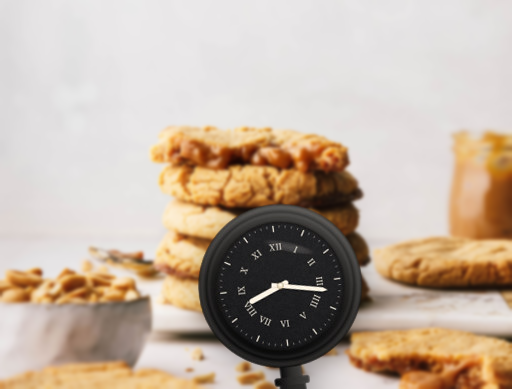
8:17
